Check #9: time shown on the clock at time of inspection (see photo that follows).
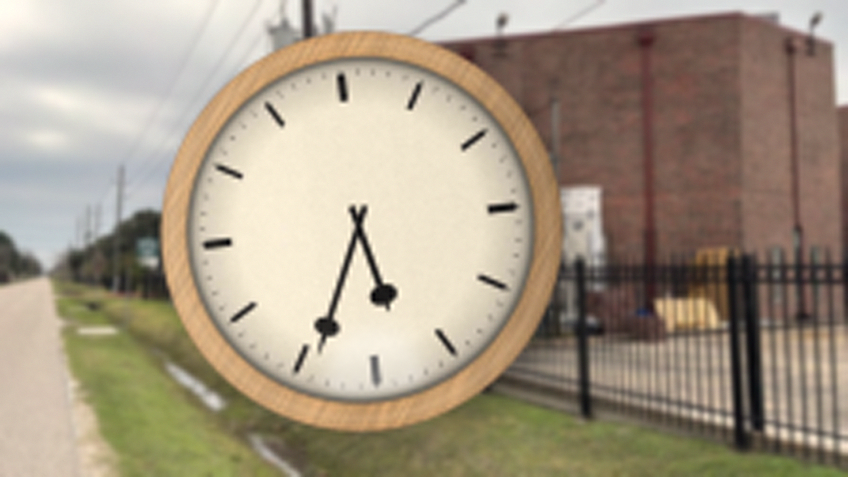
5:34
